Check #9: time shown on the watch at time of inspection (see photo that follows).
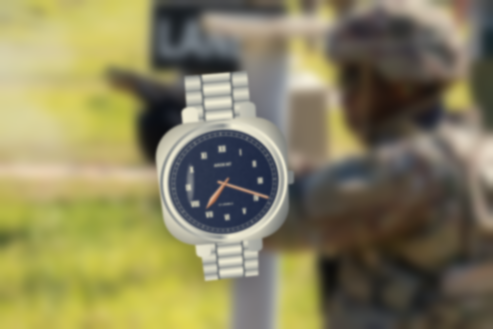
7:19
